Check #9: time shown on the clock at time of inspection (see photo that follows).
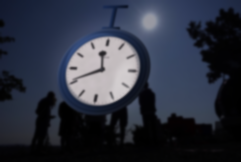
11:41
